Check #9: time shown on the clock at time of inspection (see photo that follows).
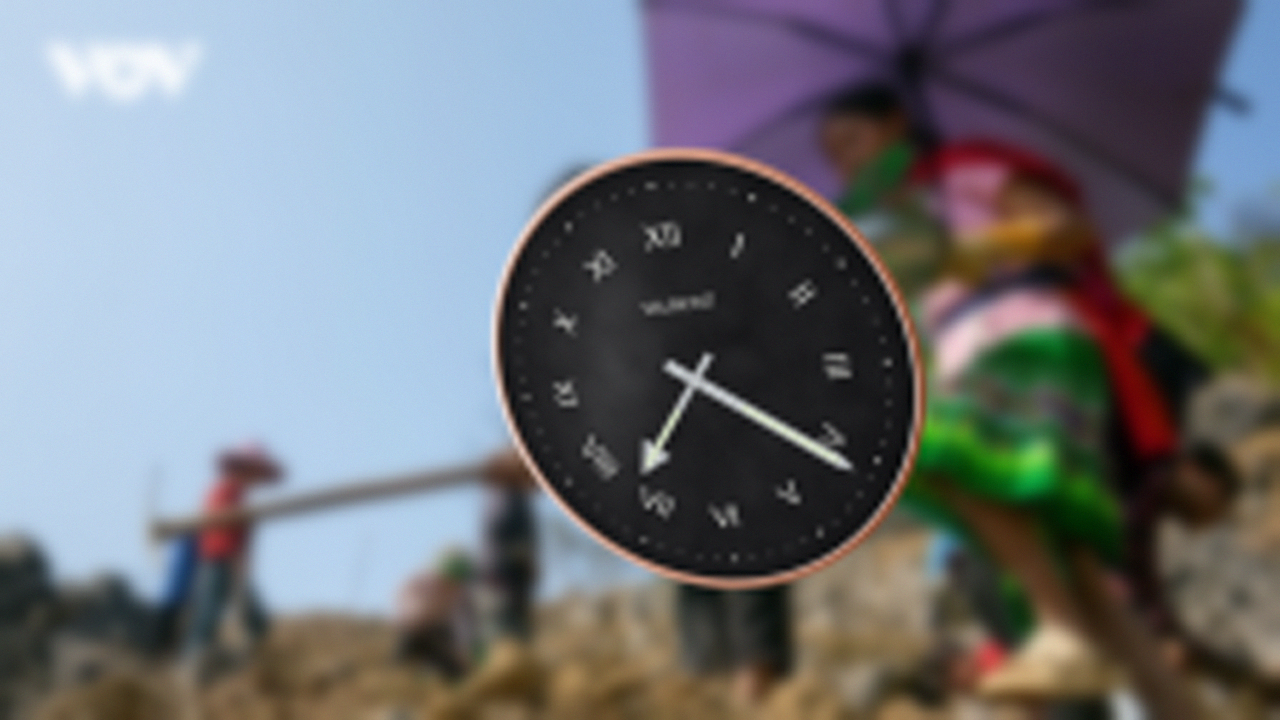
7:21
